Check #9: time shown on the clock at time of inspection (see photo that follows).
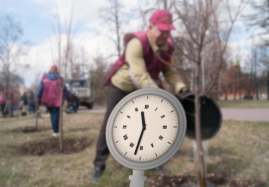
11:32
